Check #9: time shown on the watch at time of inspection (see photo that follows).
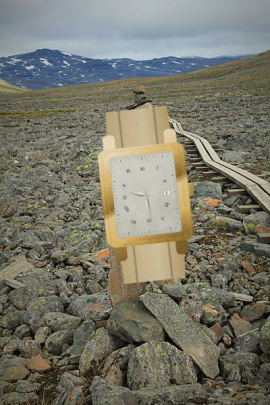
9:29
